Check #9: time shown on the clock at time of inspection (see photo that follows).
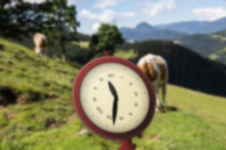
11:33
